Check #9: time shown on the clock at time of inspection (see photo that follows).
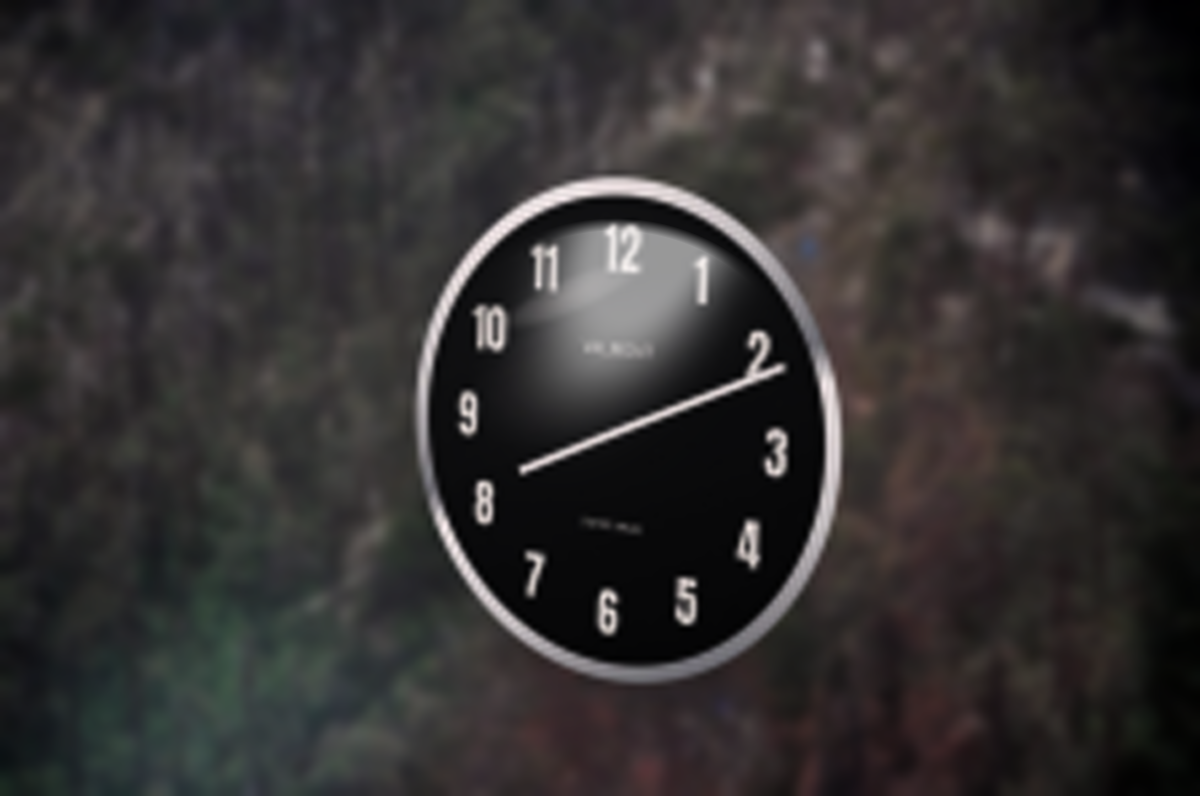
8:11
